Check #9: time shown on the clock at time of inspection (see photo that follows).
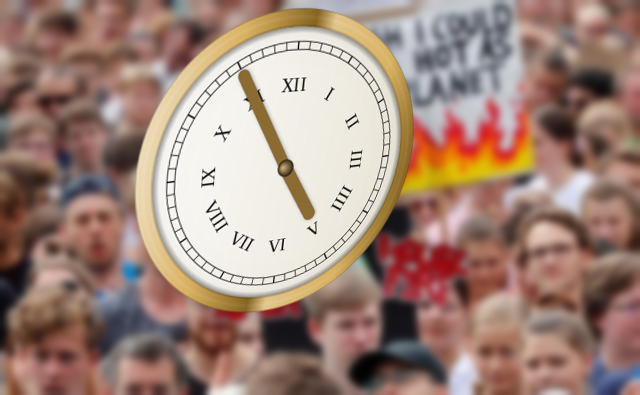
4:55
